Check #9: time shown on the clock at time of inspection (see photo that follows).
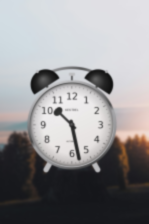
10:28
